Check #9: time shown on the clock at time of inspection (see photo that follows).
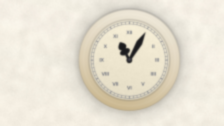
11:05
